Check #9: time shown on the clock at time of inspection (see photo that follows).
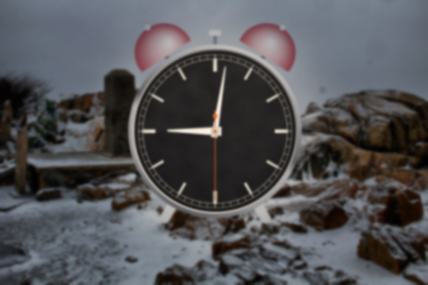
9:01:30
